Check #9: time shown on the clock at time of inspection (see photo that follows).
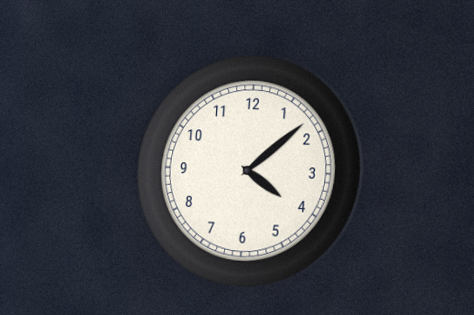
4:08
